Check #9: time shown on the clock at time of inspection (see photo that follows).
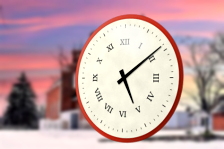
5:09
